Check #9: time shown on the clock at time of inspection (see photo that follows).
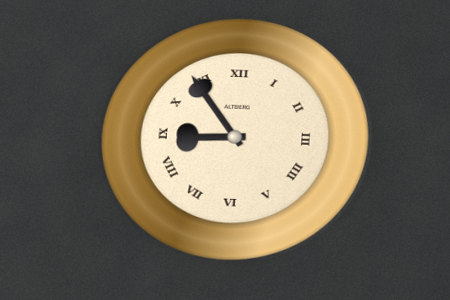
8:54
